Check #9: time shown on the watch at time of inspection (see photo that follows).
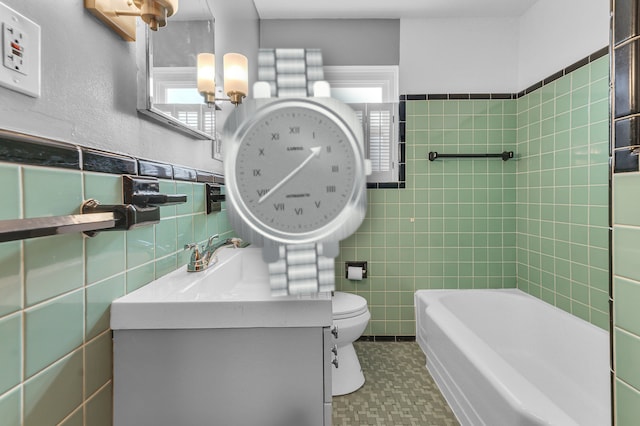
1:39
